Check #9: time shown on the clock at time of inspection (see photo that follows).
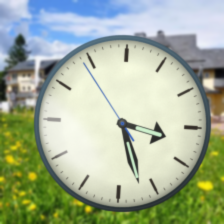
3:26:54
